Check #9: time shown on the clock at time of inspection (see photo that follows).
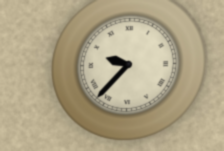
9:37
